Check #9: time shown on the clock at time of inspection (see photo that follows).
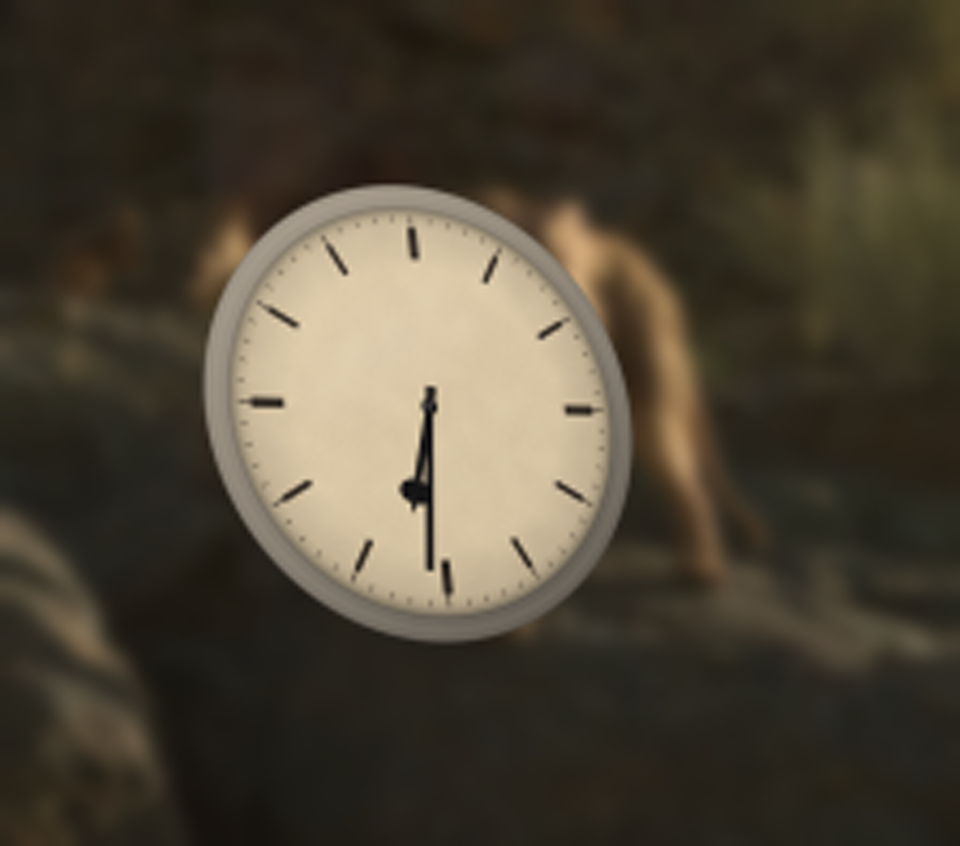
6:31
